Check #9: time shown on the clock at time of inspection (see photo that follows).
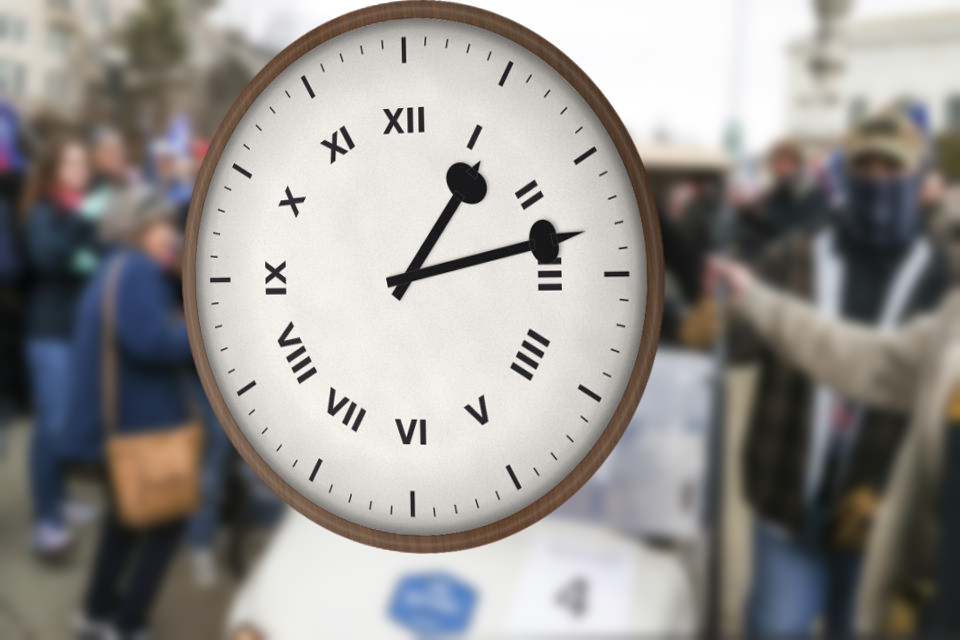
1:13
